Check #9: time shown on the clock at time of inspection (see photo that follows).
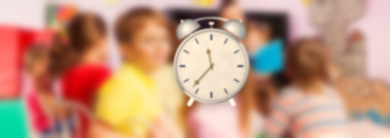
11:37
